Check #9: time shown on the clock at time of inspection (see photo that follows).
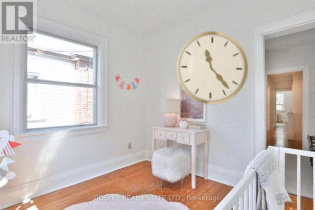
11:23
